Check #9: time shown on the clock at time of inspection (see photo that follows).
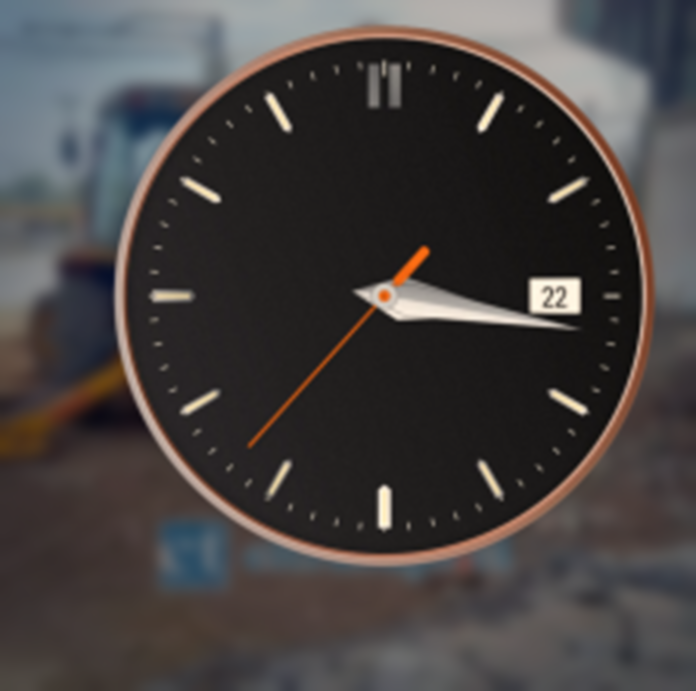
3:16:37
